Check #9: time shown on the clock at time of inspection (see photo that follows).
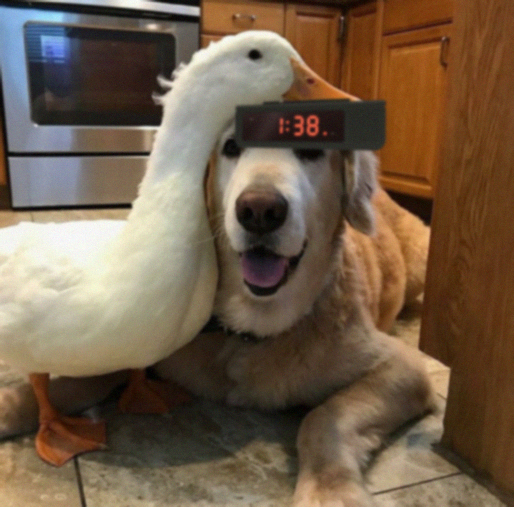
1:38
